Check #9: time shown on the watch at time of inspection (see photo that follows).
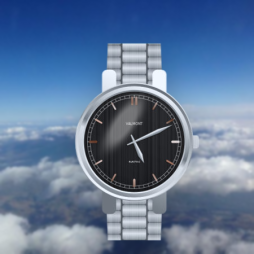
5:11
